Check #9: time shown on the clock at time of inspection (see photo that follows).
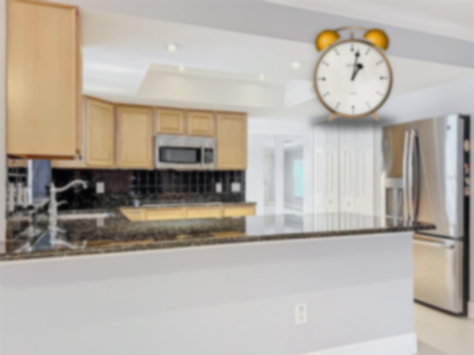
1:02
